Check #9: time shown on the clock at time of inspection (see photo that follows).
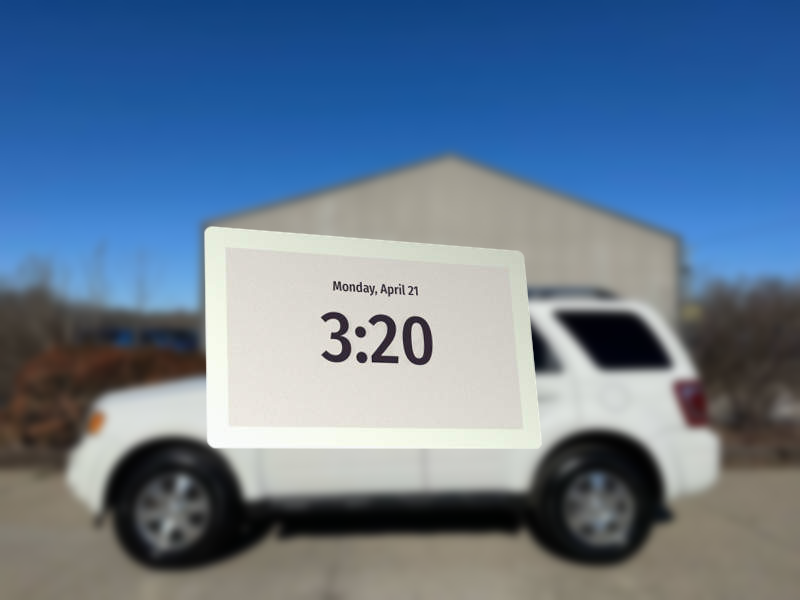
3:20
